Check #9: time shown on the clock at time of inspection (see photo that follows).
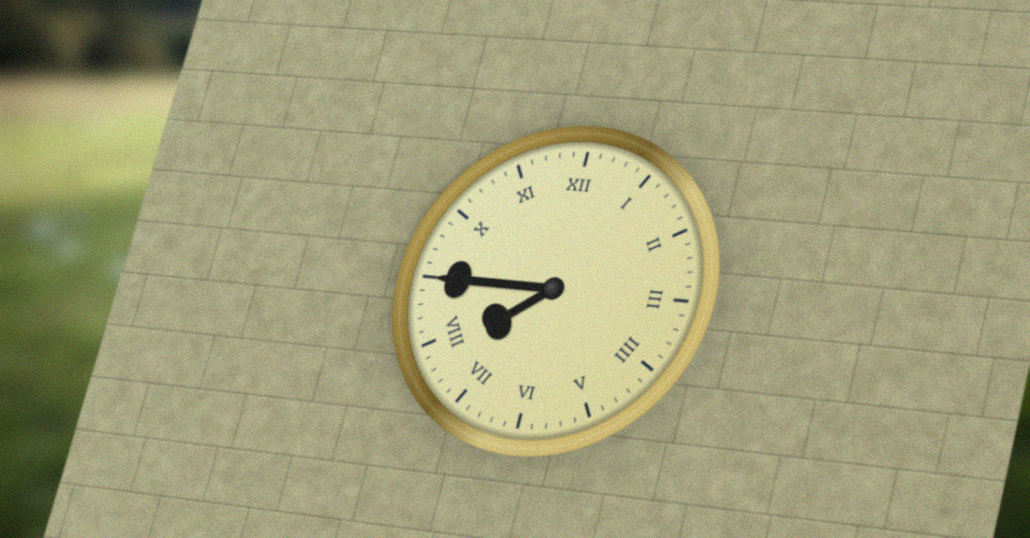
7:45
